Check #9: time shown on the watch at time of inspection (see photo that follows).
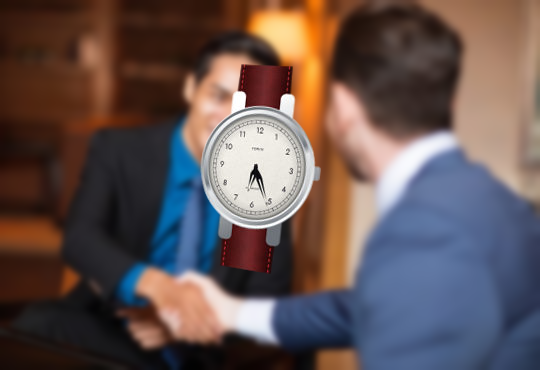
6:26
